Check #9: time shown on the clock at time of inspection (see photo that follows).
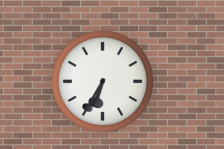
6:35
